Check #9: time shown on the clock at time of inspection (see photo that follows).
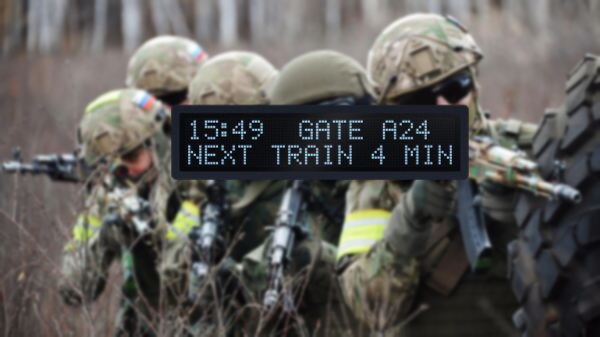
15:49
